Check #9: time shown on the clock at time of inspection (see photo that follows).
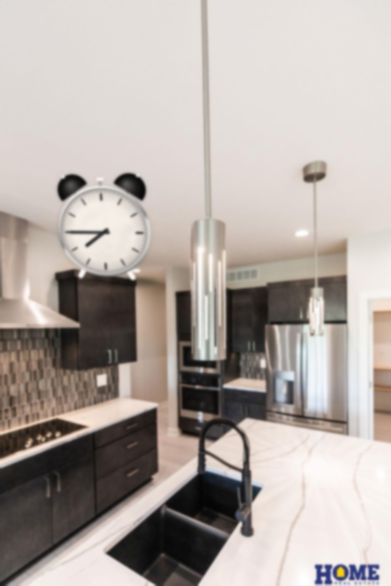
7:45
